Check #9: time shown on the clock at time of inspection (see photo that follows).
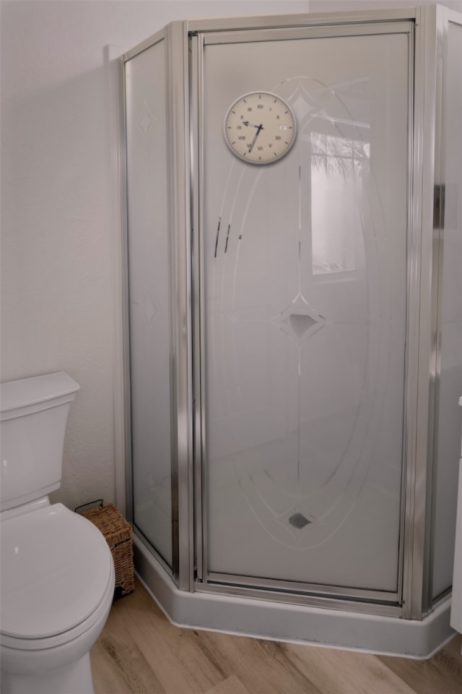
9:34
